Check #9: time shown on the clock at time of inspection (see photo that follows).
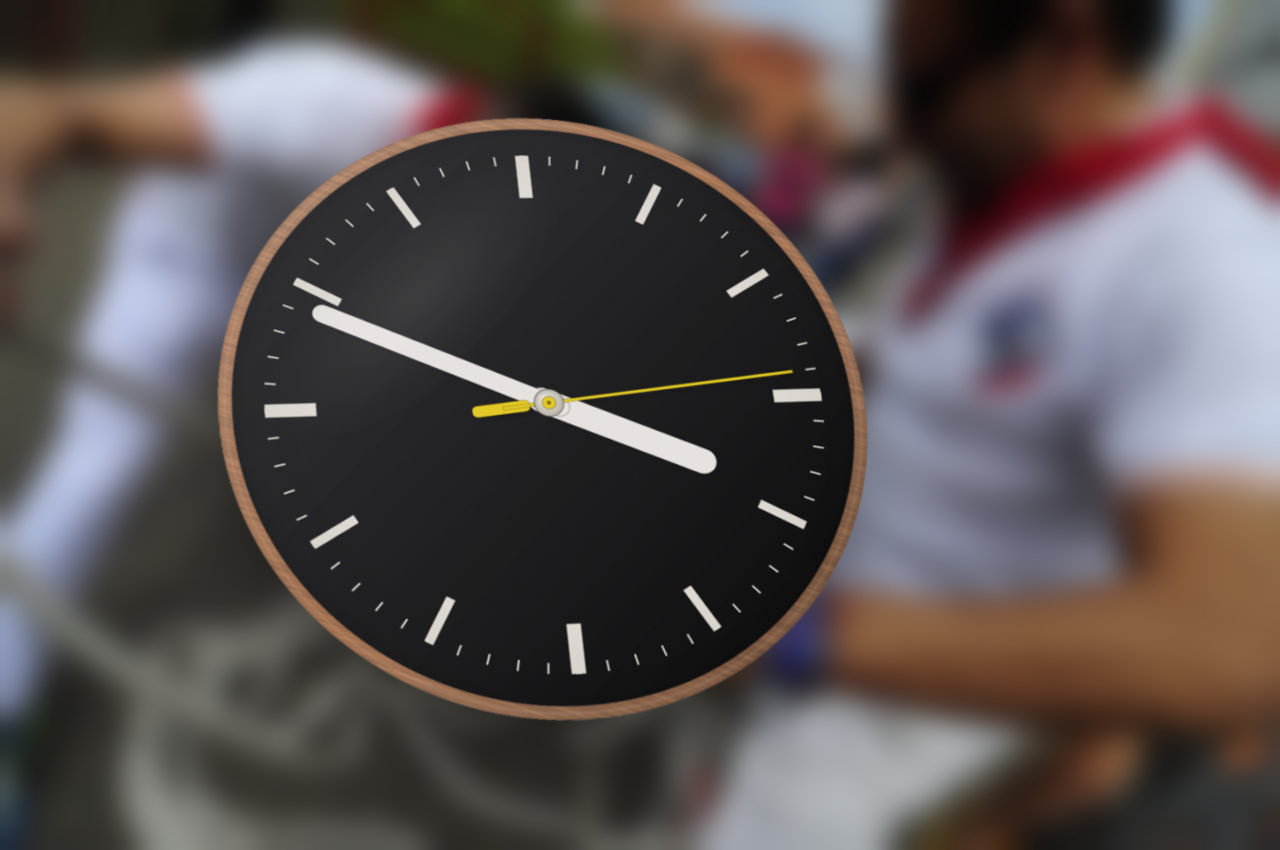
3:49:14
